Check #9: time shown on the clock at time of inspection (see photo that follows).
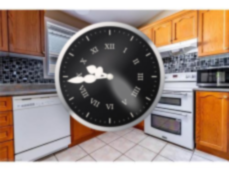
9:44
